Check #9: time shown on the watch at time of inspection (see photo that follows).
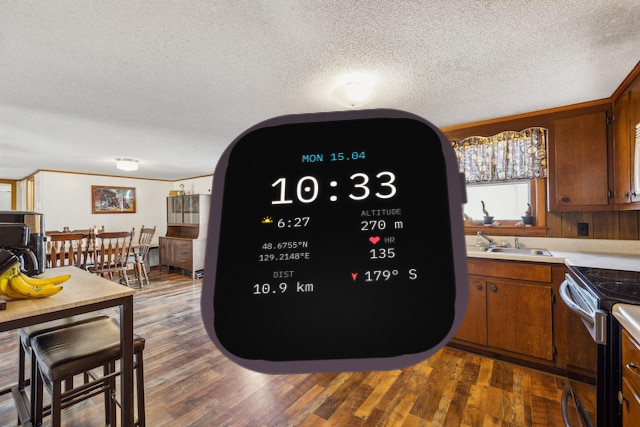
10:33
